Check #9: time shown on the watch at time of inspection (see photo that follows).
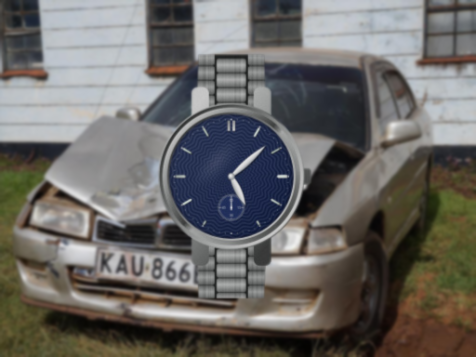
5:08
